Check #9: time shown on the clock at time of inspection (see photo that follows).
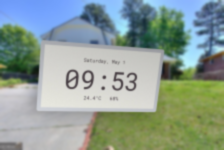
9:53
